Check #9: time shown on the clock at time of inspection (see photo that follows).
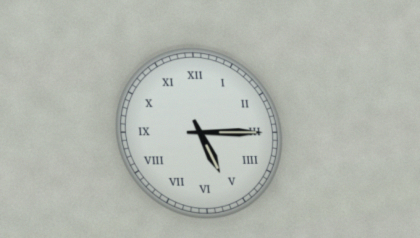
5:15
